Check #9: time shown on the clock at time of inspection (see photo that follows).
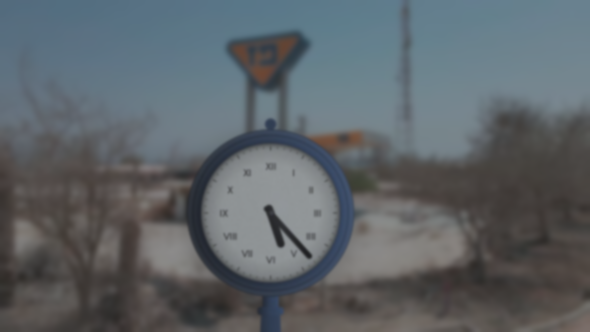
5:23
